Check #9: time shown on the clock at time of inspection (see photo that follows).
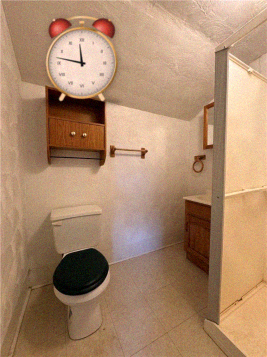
11:47
